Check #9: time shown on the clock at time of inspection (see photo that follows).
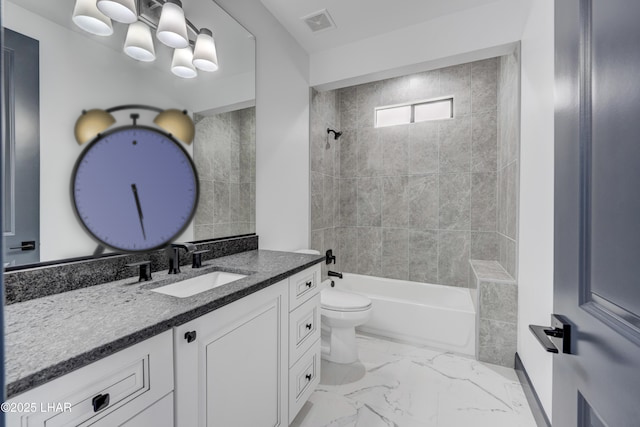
5:28
